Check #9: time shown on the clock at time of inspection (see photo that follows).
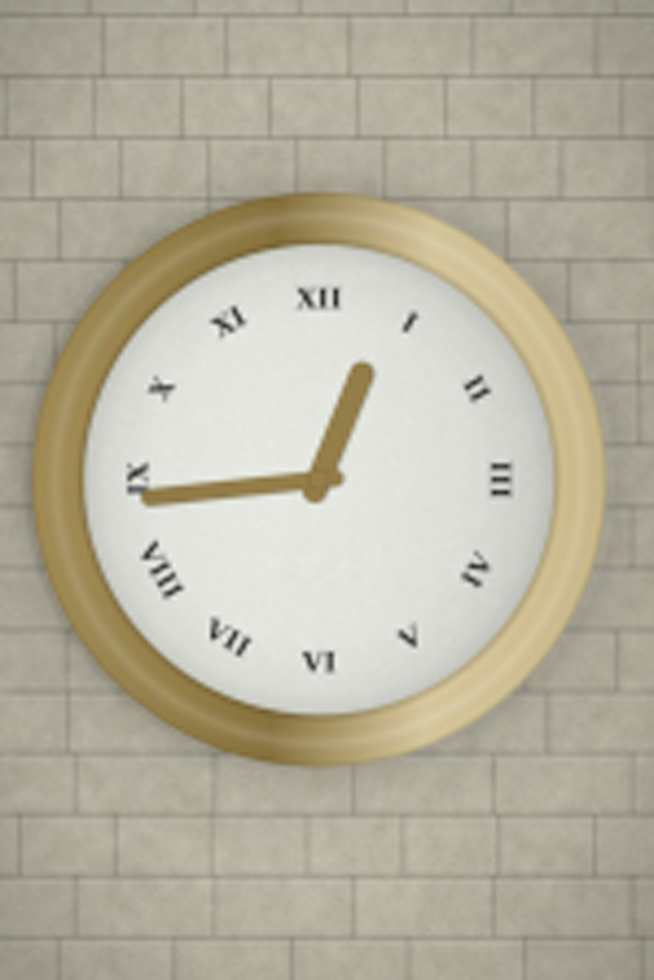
12:44
